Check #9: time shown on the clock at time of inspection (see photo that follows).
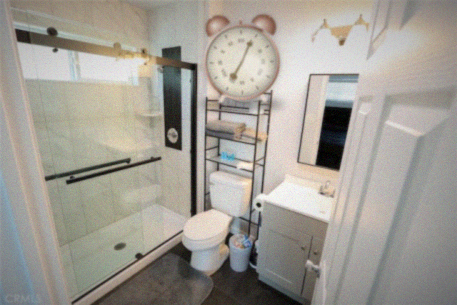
7:04
